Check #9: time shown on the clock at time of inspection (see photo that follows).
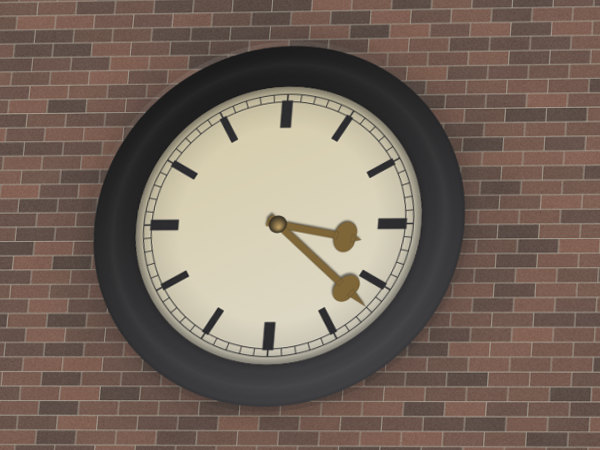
3:22
